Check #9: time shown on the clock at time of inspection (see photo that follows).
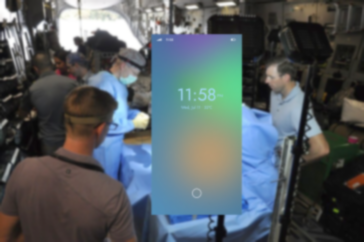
11:58
